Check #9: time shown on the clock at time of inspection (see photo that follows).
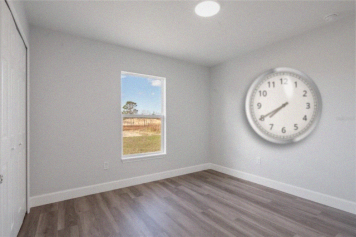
7:40
